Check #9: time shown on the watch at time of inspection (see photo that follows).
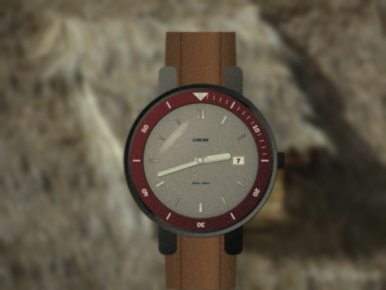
2:42
